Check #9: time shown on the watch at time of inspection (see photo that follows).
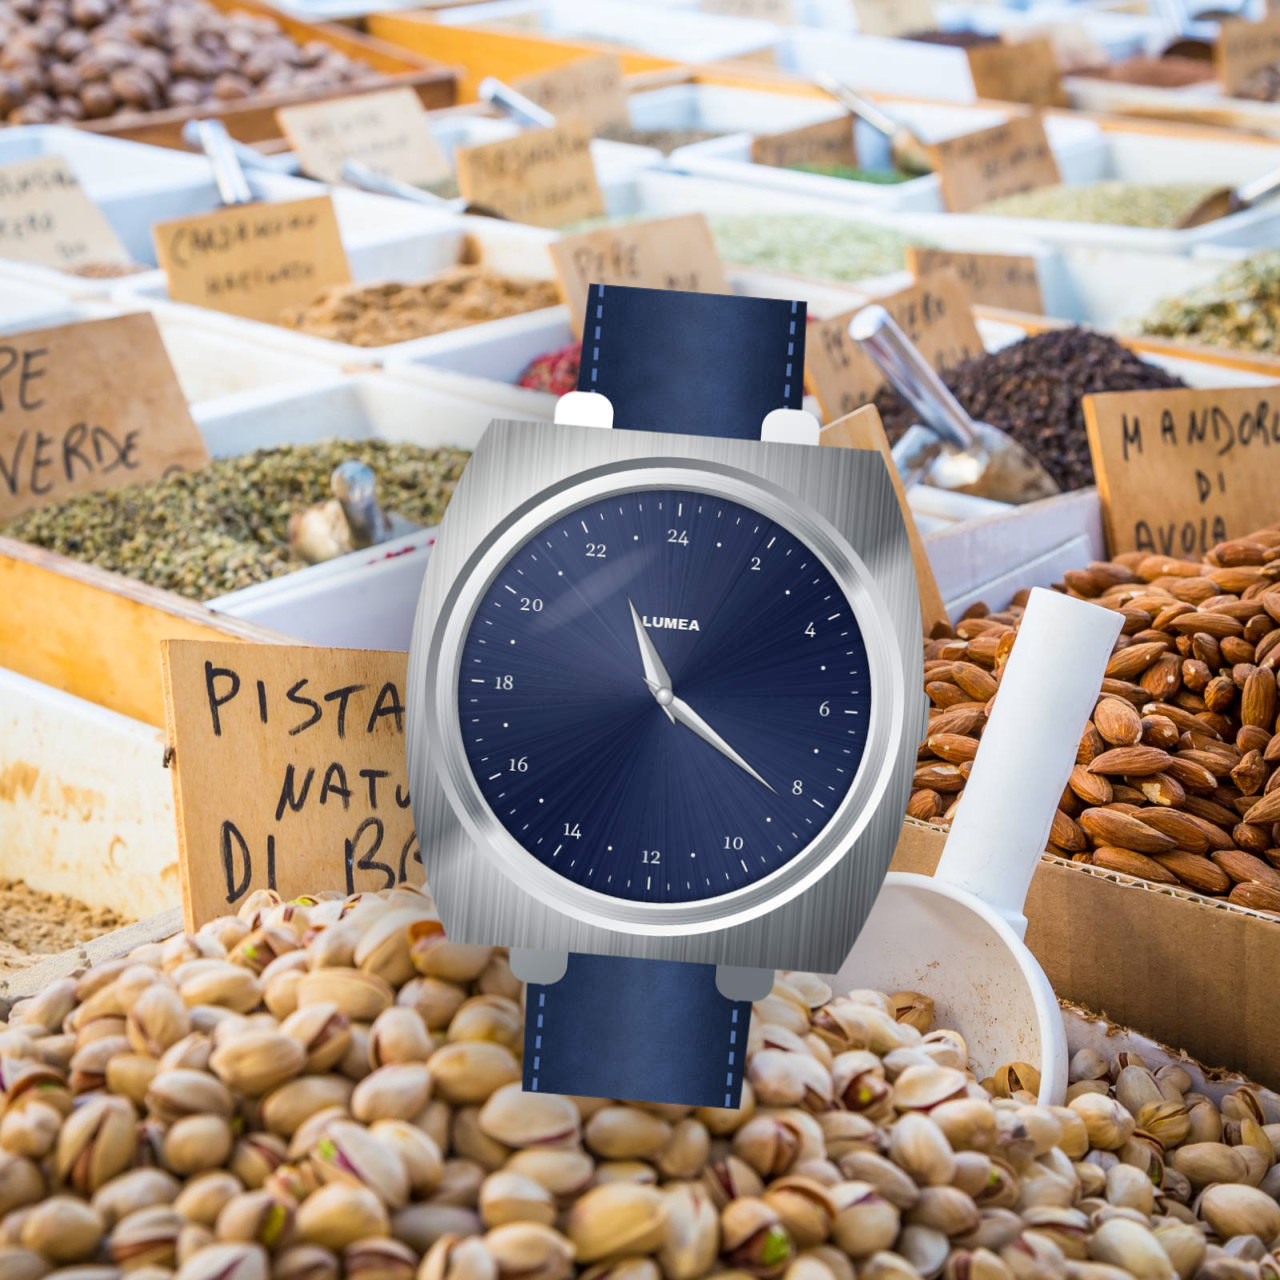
22:21
